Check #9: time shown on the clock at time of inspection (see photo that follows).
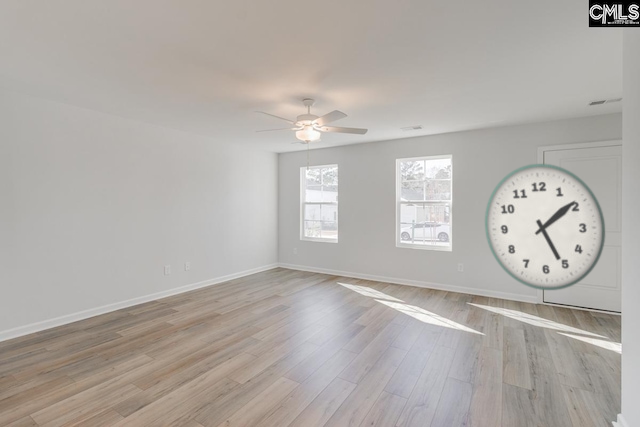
5:09
